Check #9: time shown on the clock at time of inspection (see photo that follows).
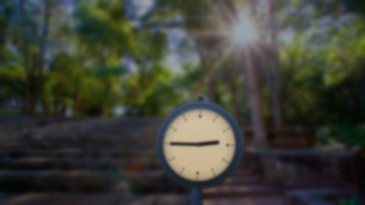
2:45
